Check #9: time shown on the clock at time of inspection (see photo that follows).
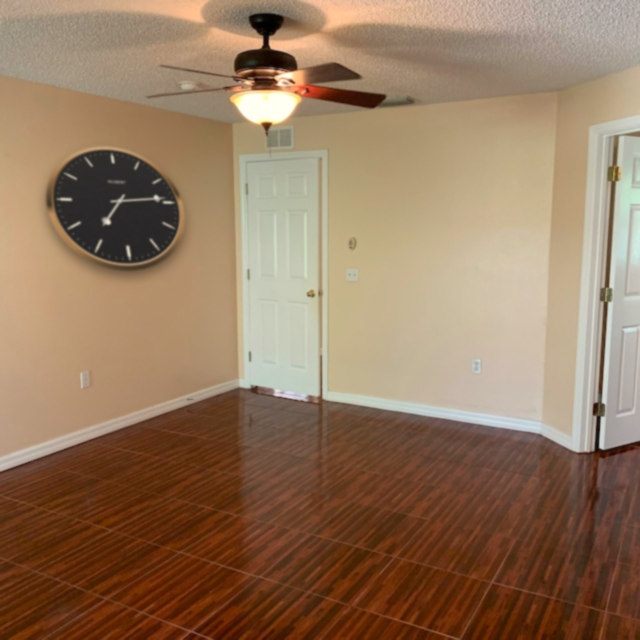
7:14
